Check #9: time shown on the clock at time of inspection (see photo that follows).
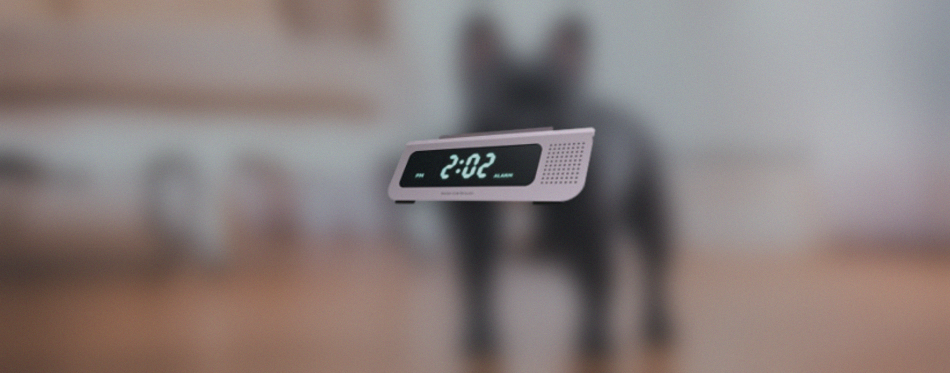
2:02
